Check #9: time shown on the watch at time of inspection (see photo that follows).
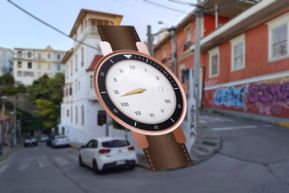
8:43
